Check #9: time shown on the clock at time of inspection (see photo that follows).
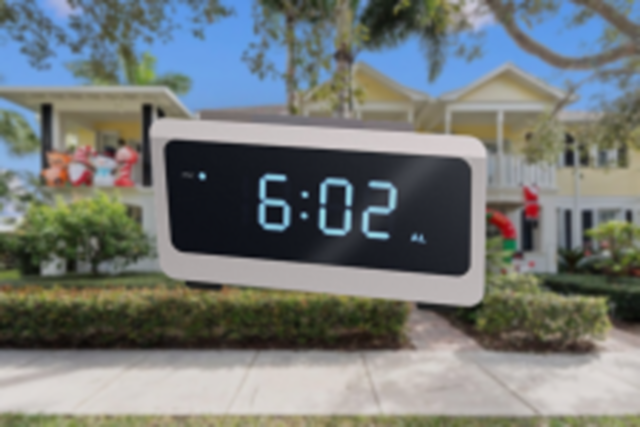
6:02
